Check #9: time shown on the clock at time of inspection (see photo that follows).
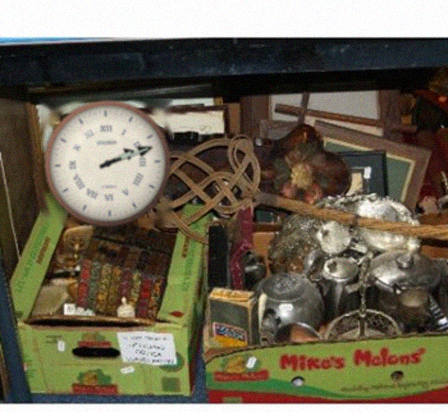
2:12
